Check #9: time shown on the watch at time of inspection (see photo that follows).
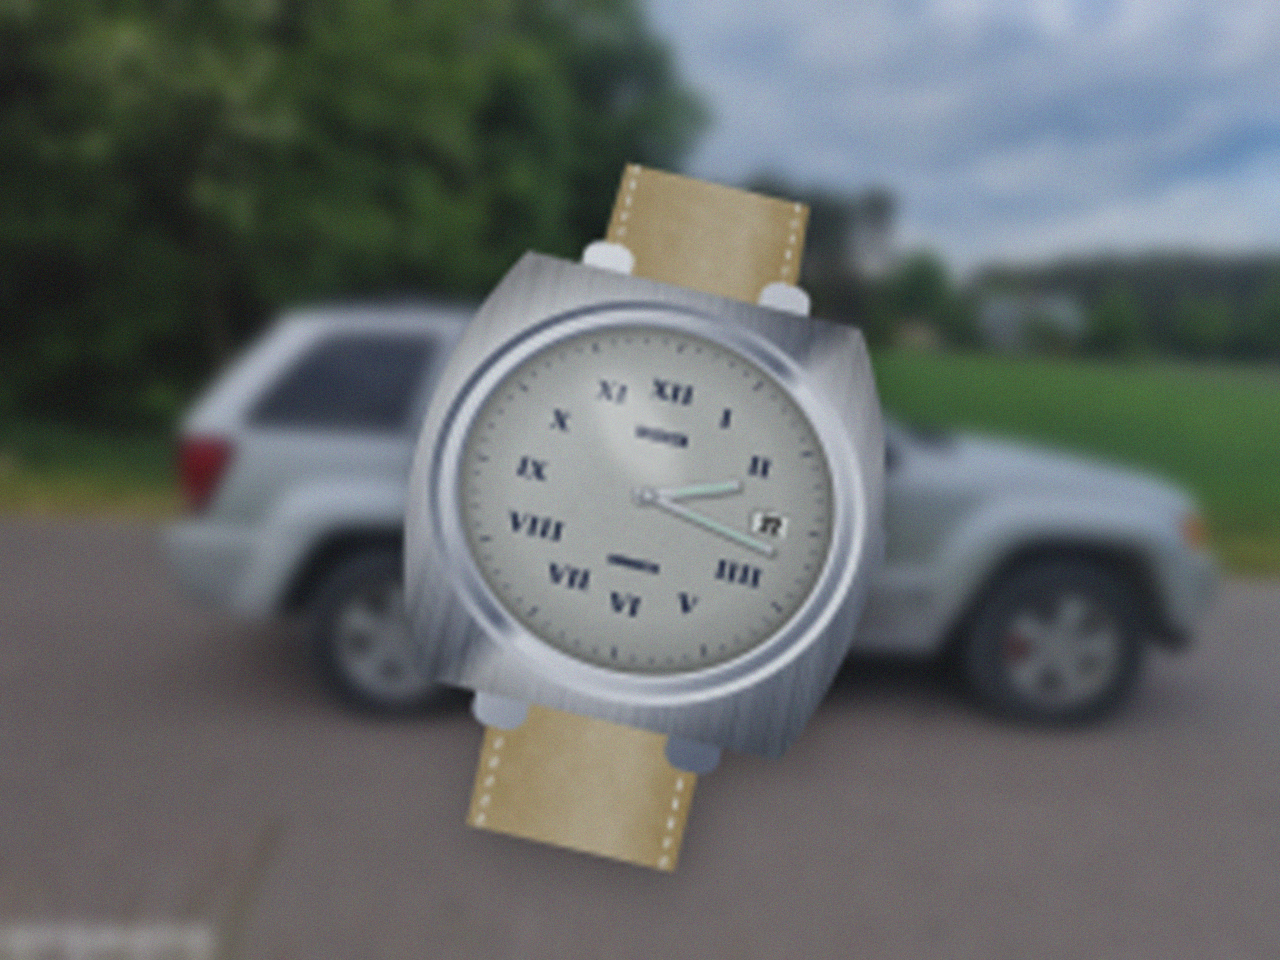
2:17
